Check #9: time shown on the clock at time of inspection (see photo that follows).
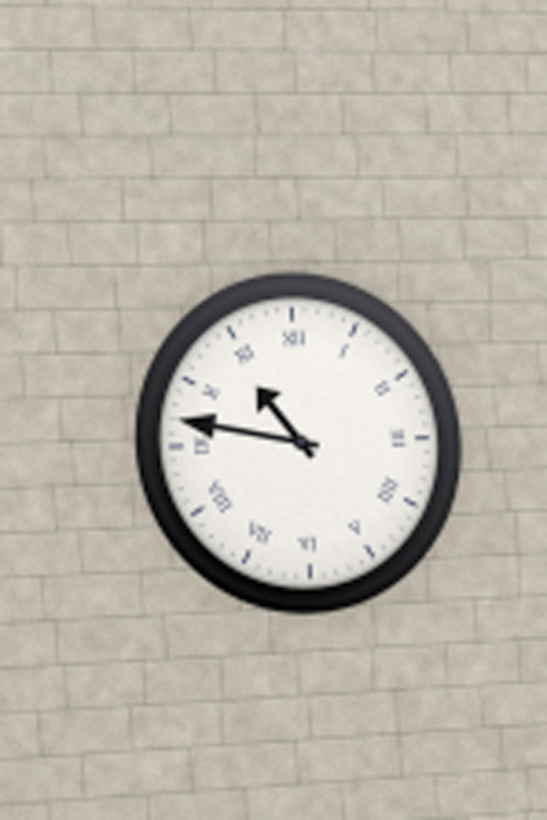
10:47
